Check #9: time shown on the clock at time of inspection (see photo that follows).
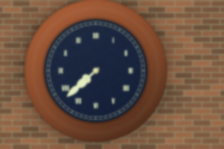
7:38
